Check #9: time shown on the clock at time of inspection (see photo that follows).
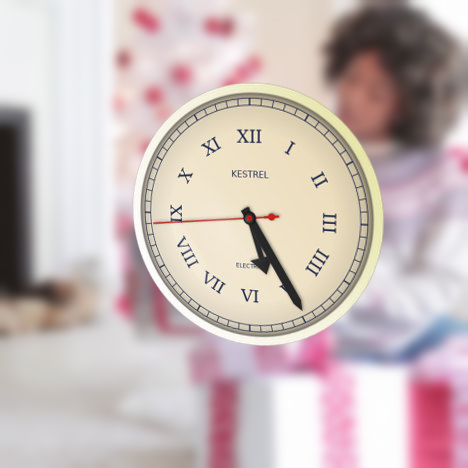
5:24:44
